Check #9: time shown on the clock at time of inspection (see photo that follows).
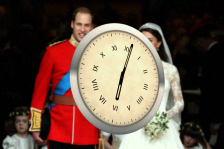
6:01
